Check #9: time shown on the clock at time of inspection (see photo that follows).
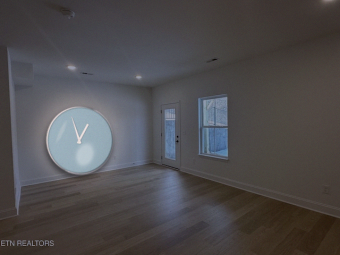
12:57
